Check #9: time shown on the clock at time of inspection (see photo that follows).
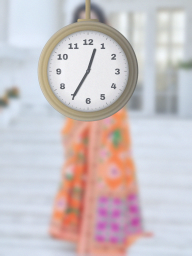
12:35
